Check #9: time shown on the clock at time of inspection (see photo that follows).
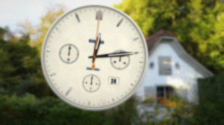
12:13
